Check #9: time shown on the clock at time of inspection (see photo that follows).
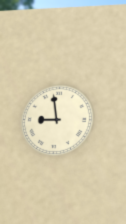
8:58
